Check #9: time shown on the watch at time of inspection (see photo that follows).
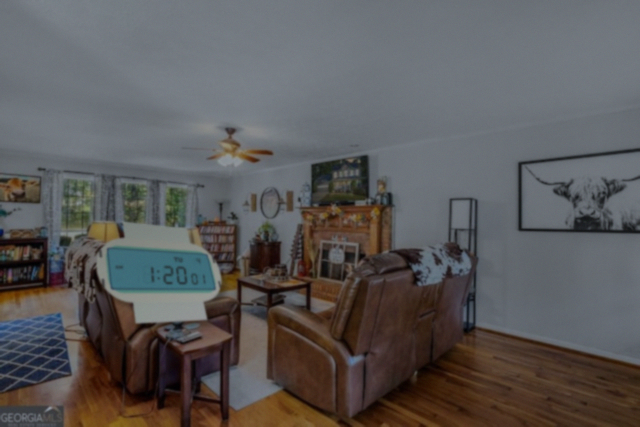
1:20:01
